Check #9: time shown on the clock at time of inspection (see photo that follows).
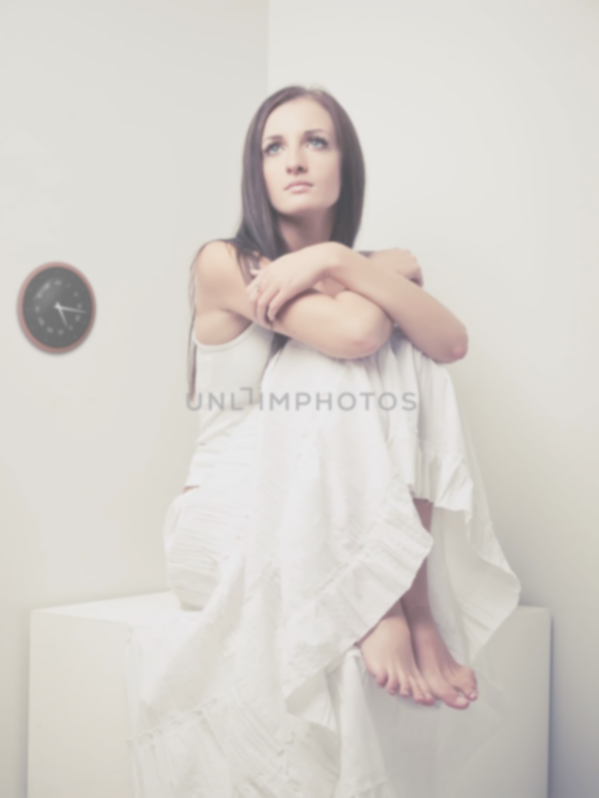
5:17
